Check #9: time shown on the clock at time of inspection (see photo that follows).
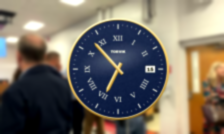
6:53
